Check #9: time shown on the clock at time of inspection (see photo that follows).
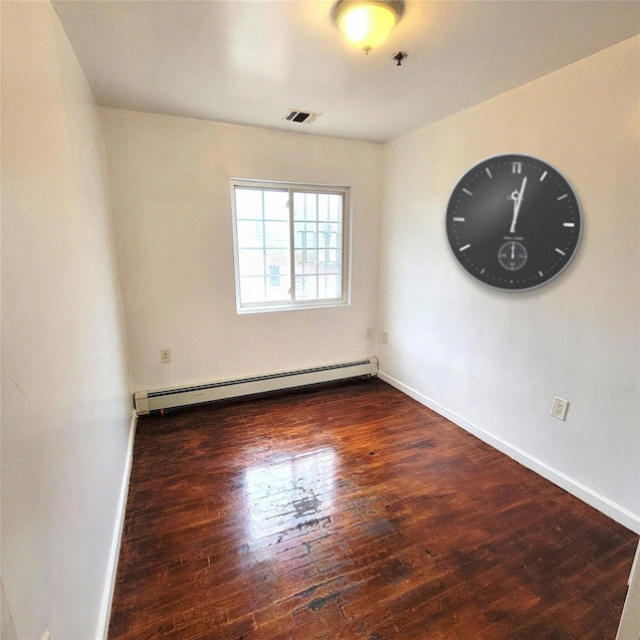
12:02
